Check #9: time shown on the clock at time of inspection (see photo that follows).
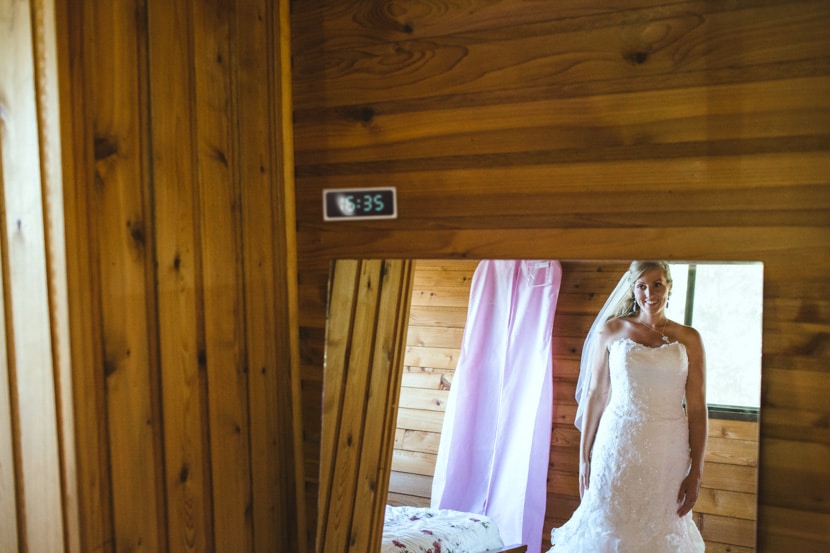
16:35
